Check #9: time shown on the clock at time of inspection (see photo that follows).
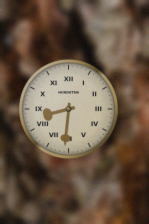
8:31
